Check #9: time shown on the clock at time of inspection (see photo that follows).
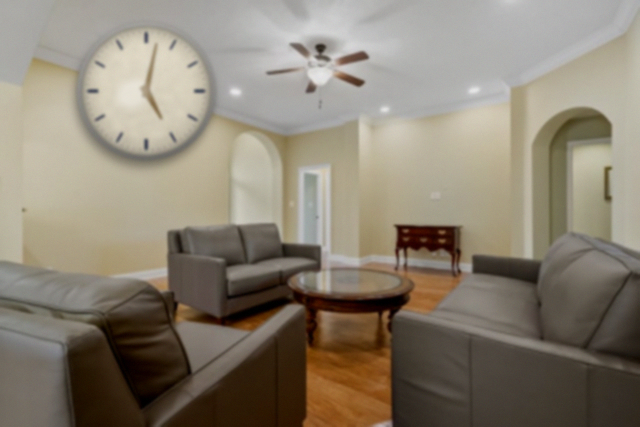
5:02
